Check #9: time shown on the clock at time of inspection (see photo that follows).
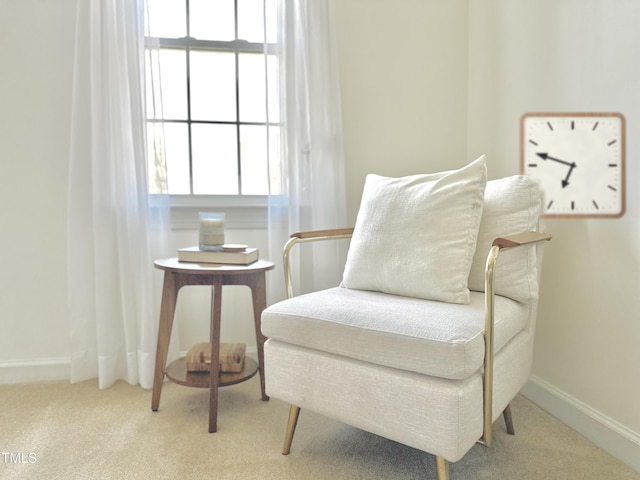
6:48
